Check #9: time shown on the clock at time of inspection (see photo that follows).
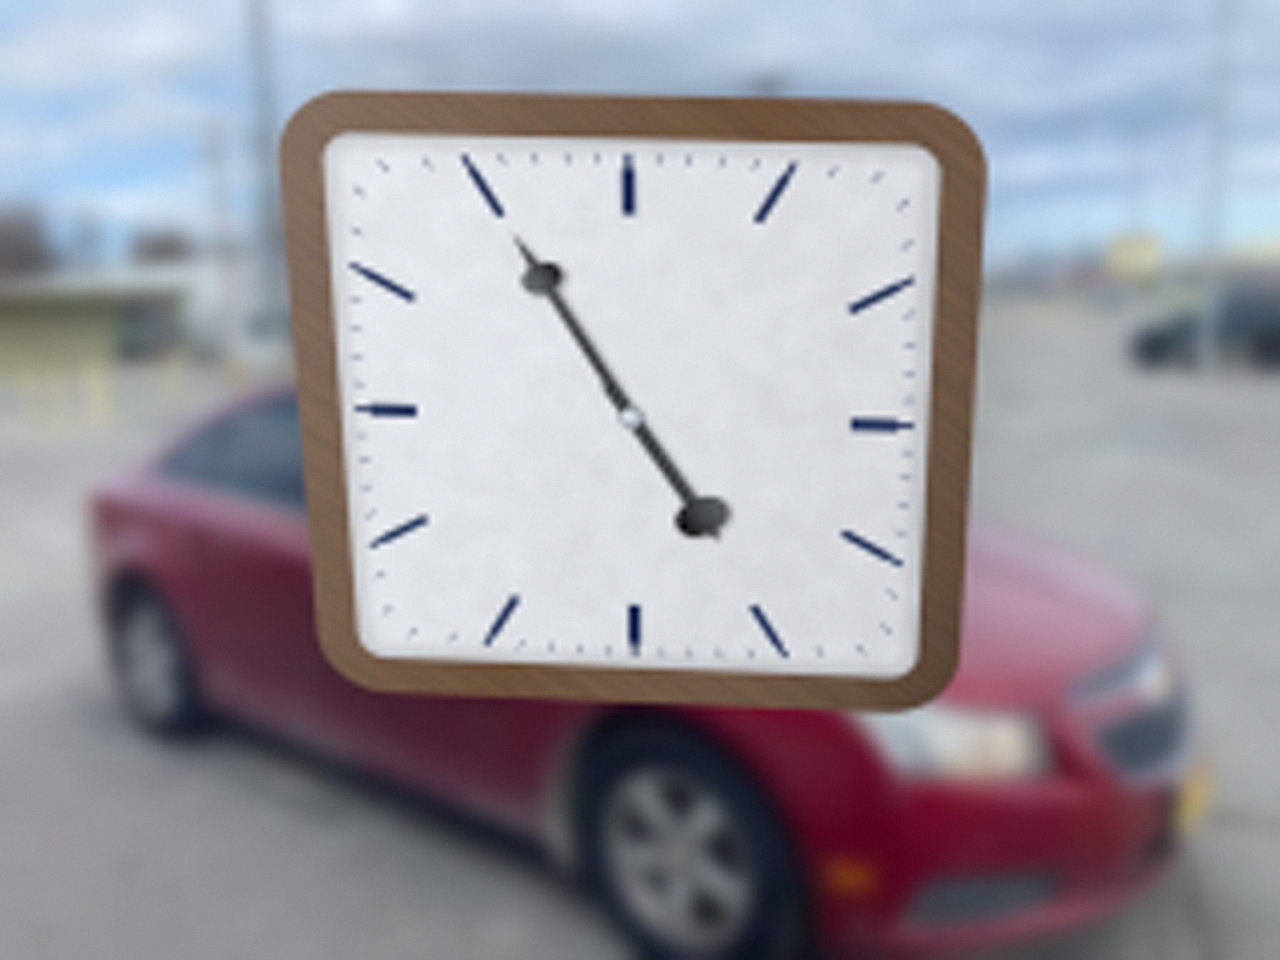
4:55
